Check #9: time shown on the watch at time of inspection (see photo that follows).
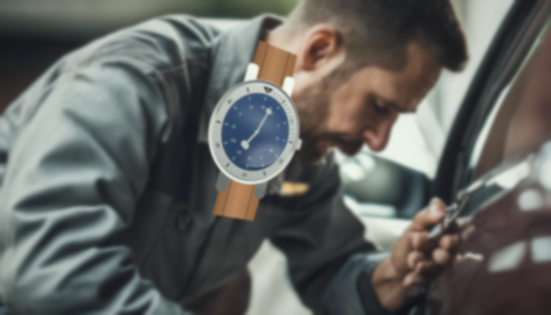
7:03
